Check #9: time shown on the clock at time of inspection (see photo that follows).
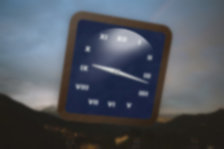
9:17
